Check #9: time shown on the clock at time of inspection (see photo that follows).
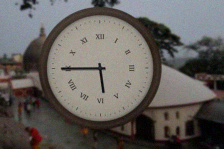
5:45
